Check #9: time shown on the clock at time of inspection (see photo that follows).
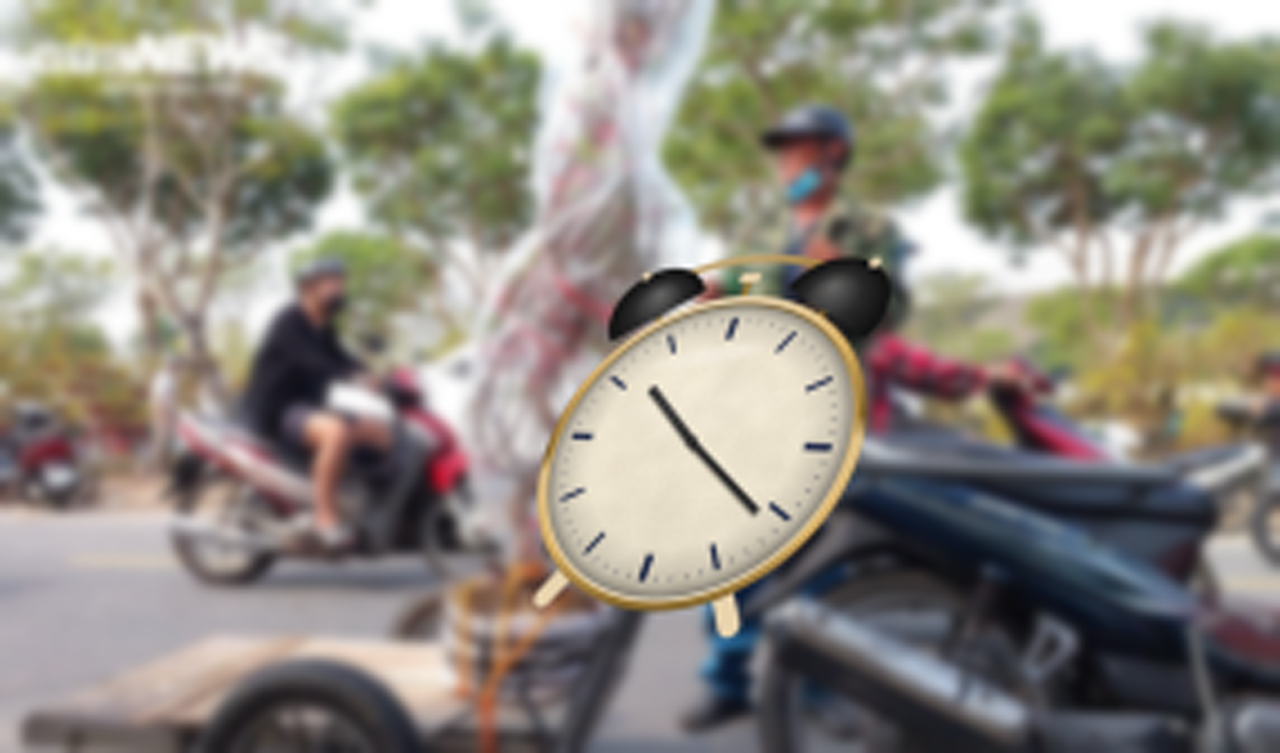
10:21
